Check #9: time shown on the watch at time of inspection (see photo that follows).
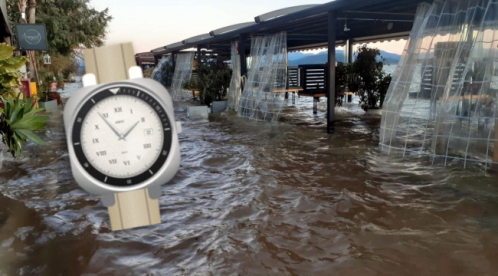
1:54
